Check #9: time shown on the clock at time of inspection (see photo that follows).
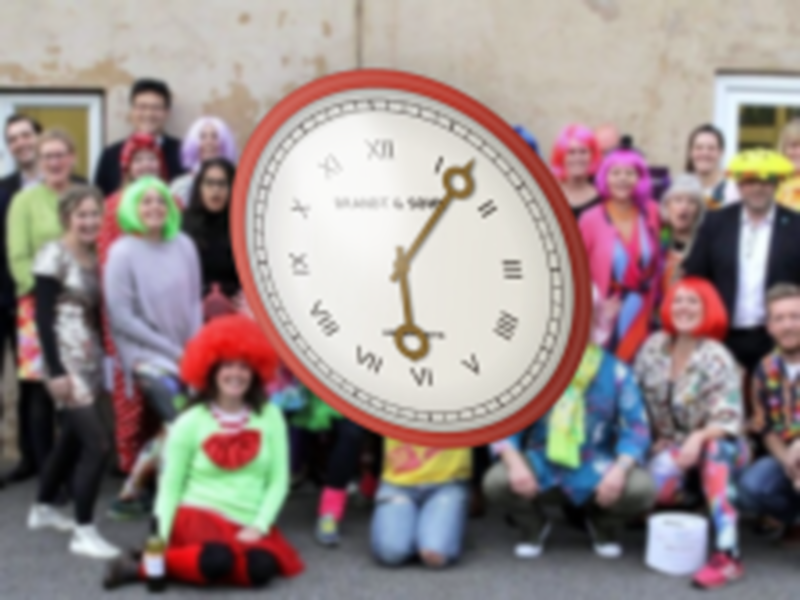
6:07
